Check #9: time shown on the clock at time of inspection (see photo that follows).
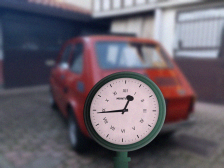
12:44
